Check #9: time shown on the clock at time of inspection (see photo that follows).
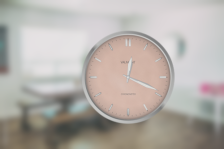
12:19
